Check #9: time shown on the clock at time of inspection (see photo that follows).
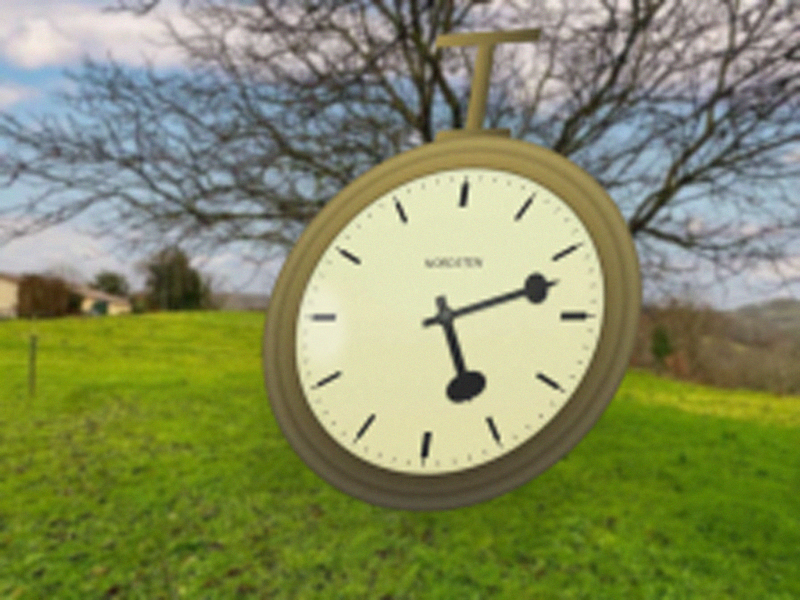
5:12
